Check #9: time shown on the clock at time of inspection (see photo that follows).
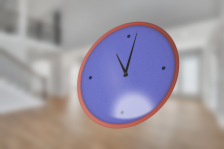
11:02
